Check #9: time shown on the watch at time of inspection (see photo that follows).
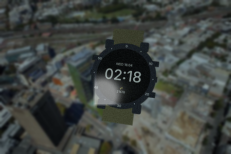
2:18
